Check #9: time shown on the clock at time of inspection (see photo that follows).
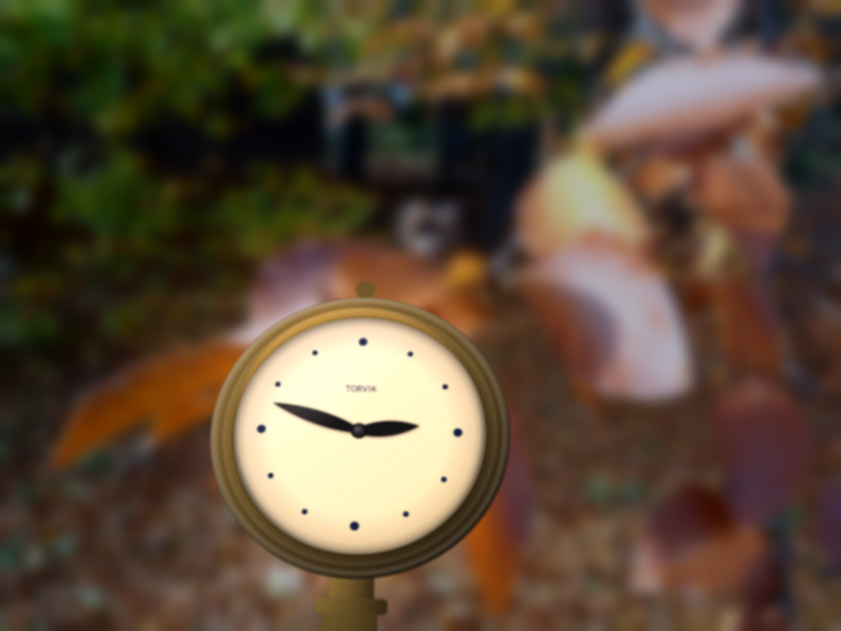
2:48
